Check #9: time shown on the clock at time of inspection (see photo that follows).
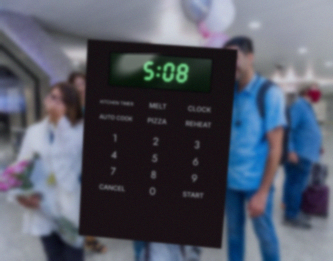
5:08
